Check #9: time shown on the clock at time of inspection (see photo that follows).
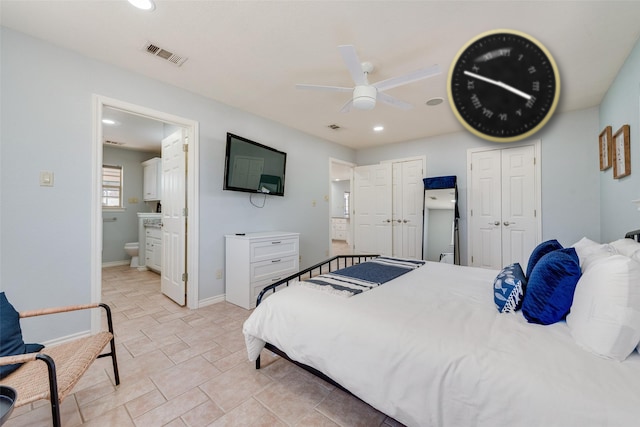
3:48
